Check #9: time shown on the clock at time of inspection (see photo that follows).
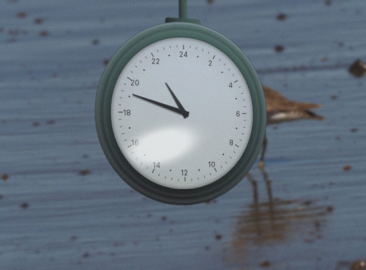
21:48
